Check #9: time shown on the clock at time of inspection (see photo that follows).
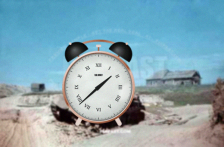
1:38
